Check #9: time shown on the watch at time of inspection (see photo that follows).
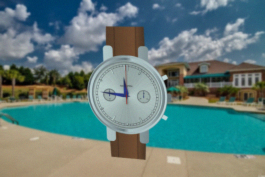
11:46
